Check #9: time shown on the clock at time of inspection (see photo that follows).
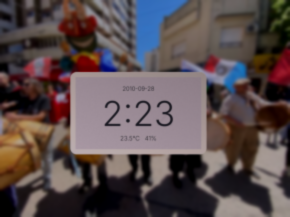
2:23
